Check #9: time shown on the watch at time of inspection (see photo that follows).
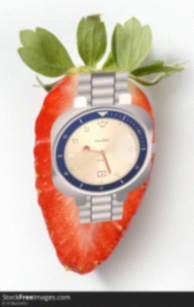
9:27
